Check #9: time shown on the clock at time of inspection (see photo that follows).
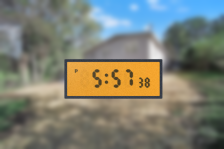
5:57:38
